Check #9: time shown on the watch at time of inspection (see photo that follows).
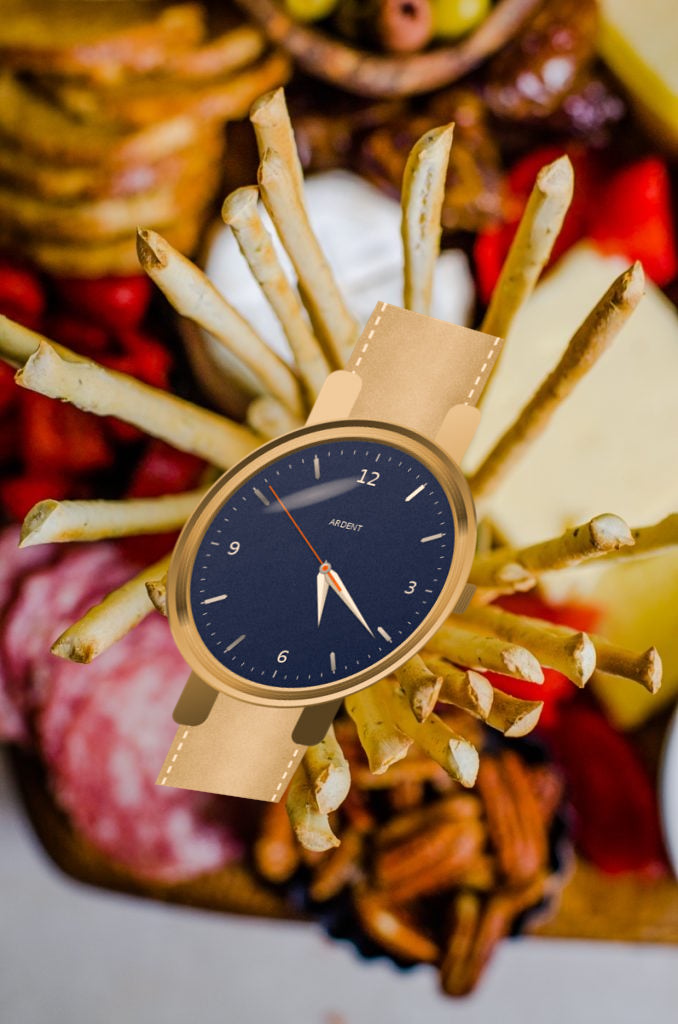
5:20:51
